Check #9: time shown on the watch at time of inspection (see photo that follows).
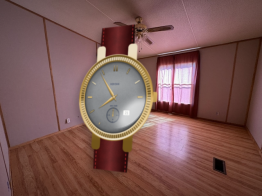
7:54
